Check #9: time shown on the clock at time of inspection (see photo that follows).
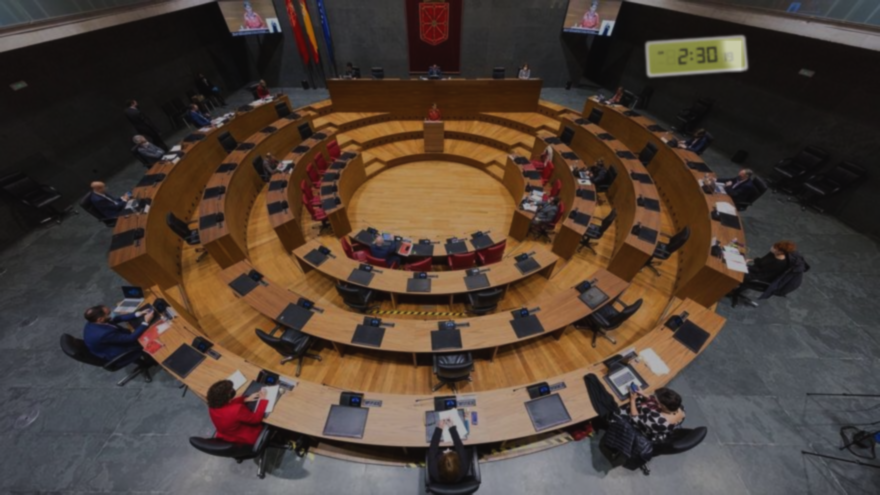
2:30
